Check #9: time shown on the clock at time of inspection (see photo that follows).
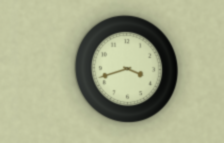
3:42
